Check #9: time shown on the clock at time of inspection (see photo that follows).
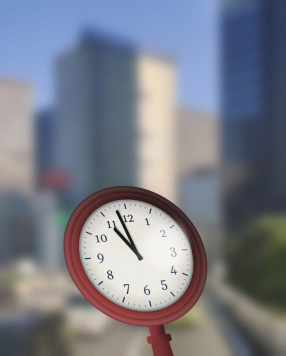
10:58
